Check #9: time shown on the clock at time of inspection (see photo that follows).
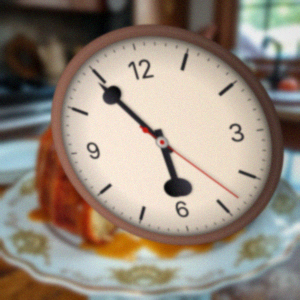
5:54:23
